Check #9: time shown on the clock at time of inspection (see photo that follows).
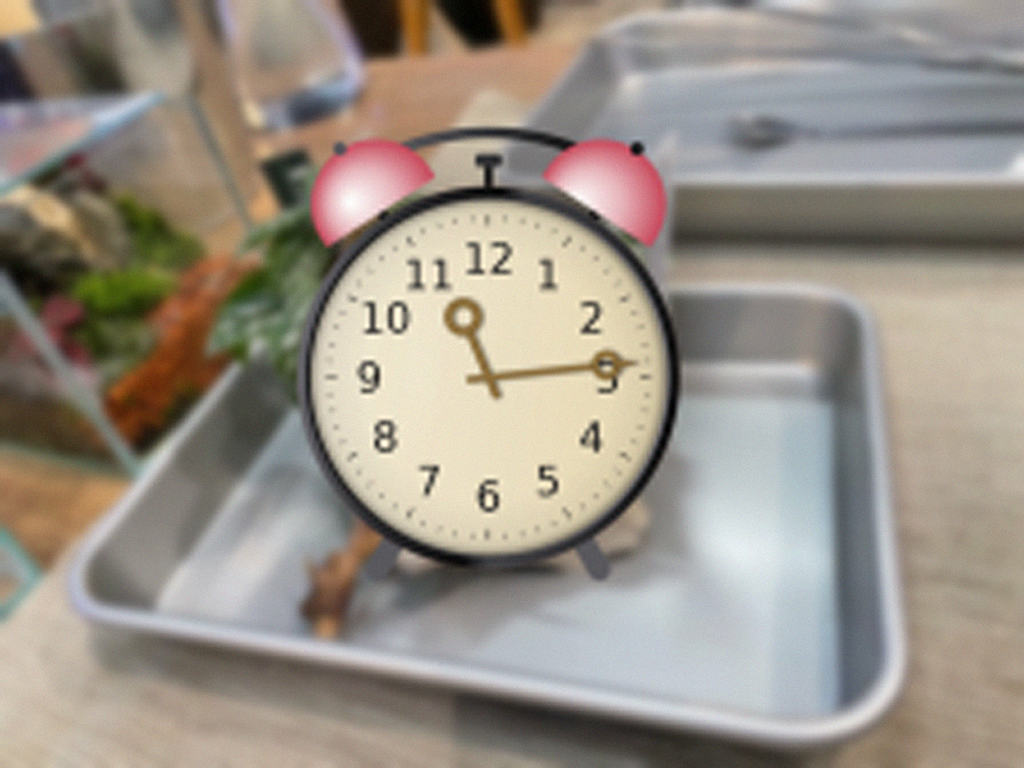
11:14
